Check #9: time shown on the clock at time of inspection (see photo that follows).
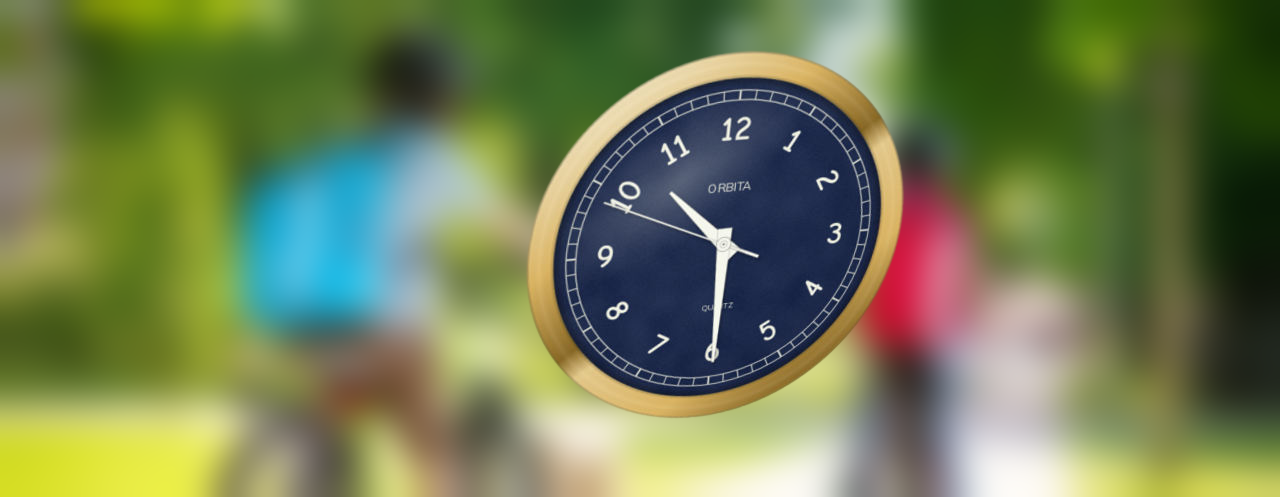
10:29:49
